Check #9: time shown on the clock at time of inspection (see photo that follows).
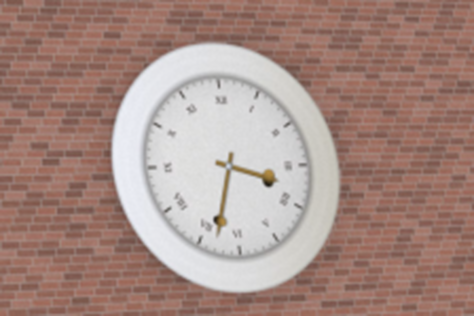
3:33
